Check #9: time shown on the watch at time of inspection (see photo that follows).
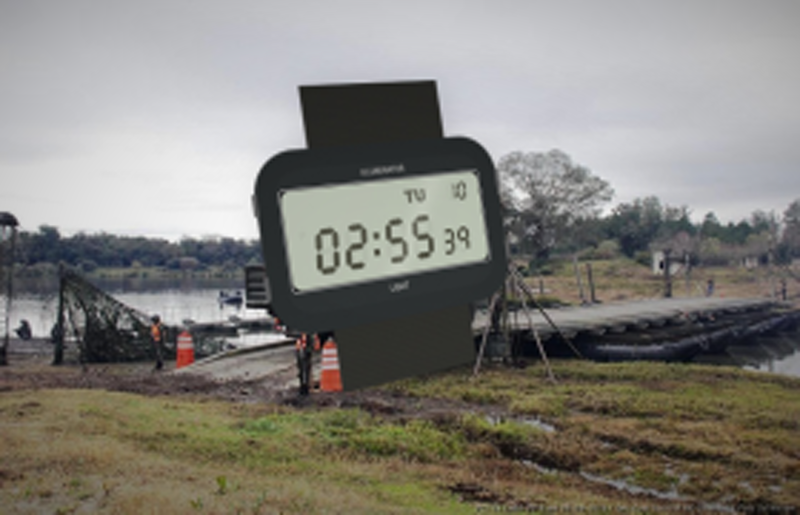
2:55:39
